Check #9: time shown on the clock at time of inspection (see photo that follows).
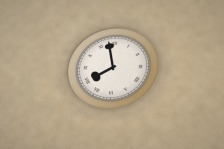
7:58
